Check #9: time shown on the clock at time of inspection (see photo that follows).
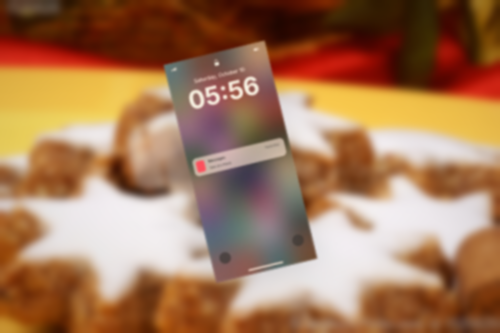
5:56
